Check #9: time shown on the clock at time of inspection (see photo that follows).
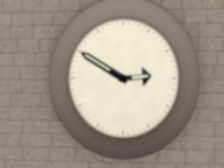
2:50
